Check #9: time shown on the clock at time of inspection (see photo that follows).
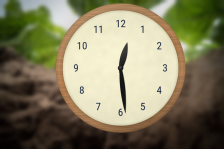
12:29
